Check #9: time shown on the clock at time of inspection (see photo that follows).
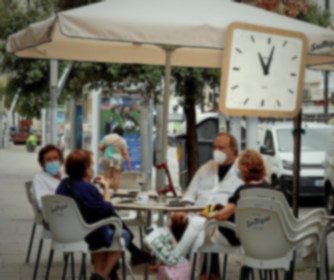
11:02
